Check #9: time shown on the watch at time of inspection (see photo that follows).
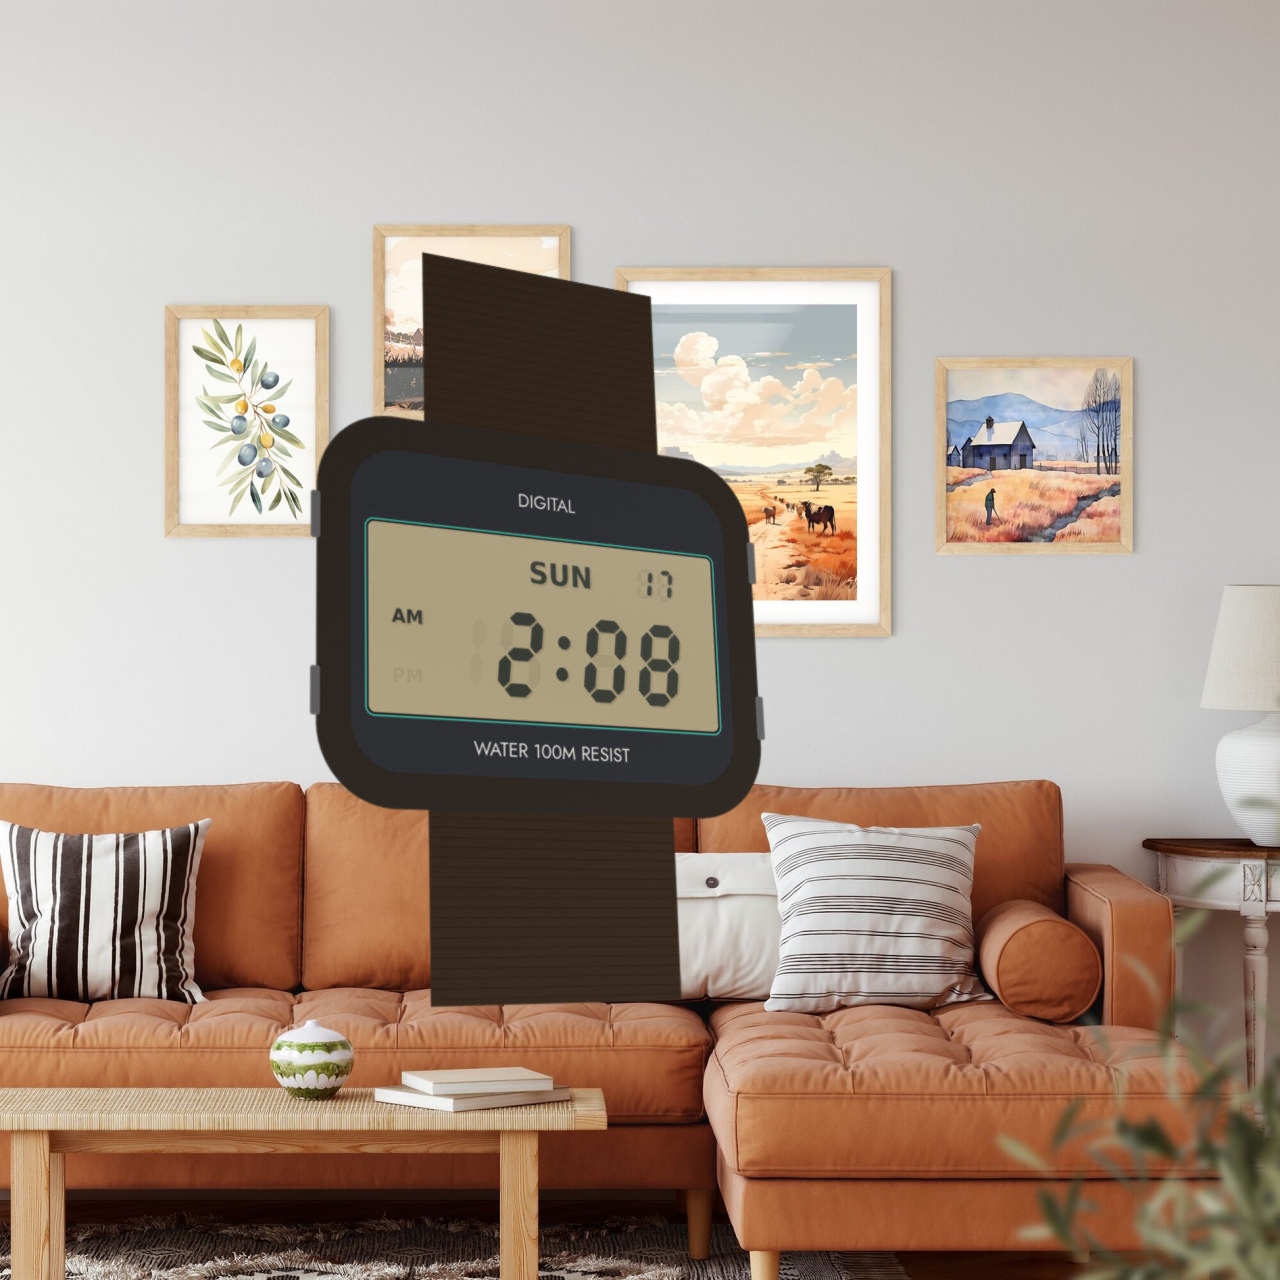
2:08
